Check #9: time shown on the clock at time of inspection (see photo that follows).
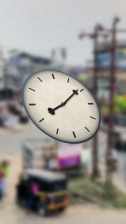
8:09
